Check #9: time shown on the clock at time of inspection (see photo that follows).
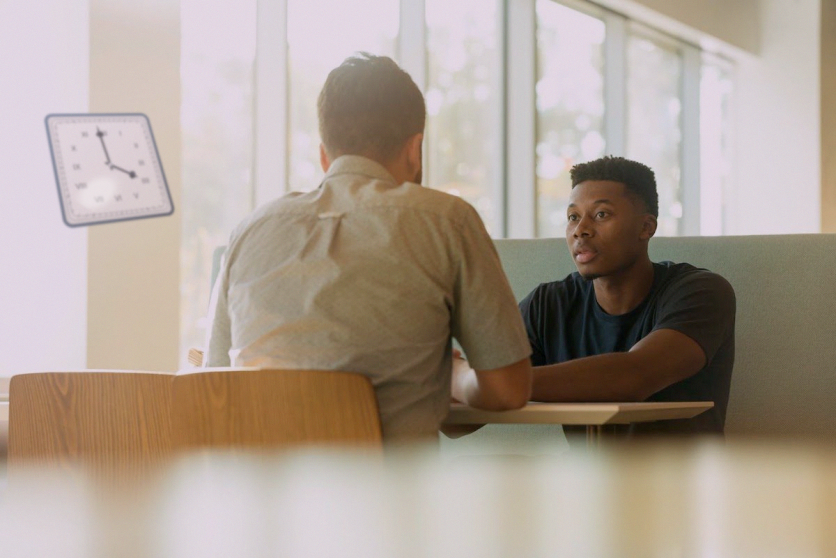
3:59
